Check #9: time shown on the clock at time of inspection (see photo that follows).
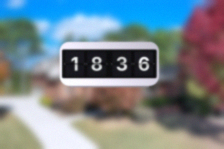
18:36
